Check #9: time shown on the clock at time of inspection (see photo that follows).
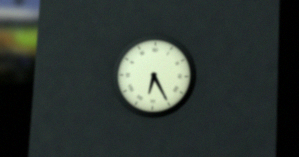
6:25
